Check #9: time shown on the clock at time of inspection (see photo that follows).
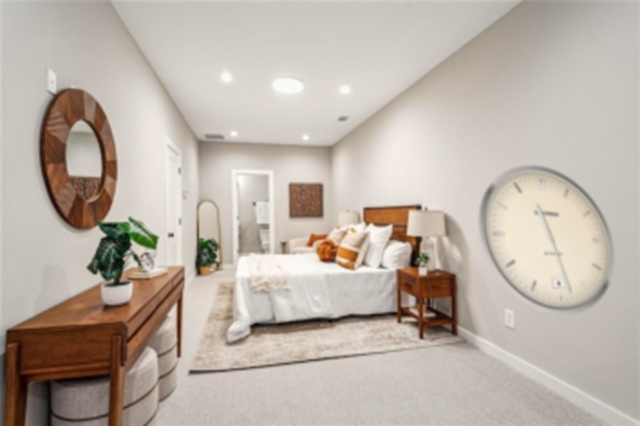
11:28
